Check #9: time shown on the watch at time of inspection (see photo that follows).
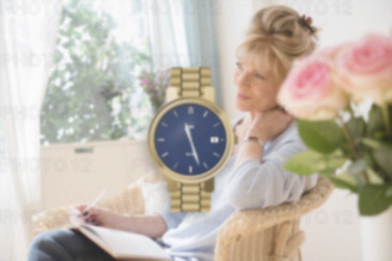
11:27
